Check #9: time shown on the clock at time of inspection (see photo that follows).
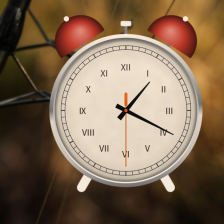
1:19:30
